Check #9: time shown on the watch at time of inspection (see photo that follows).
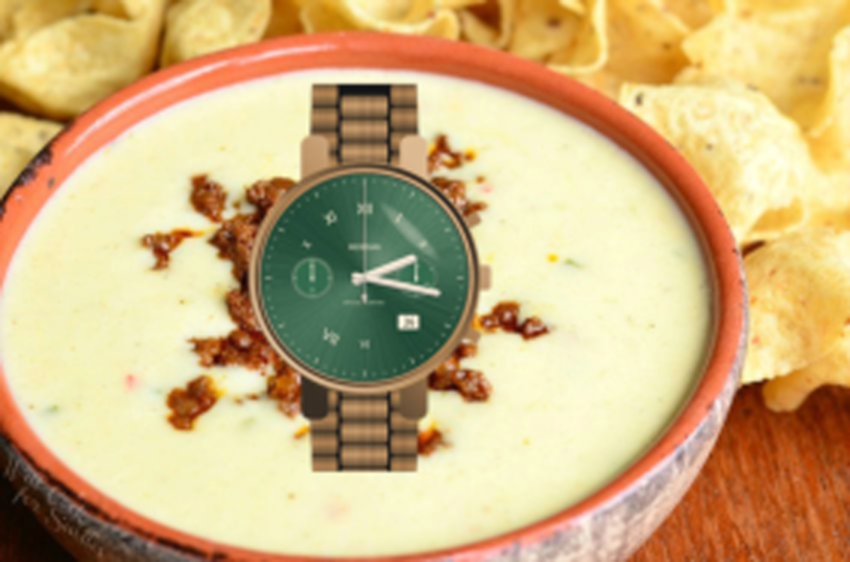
2:17
